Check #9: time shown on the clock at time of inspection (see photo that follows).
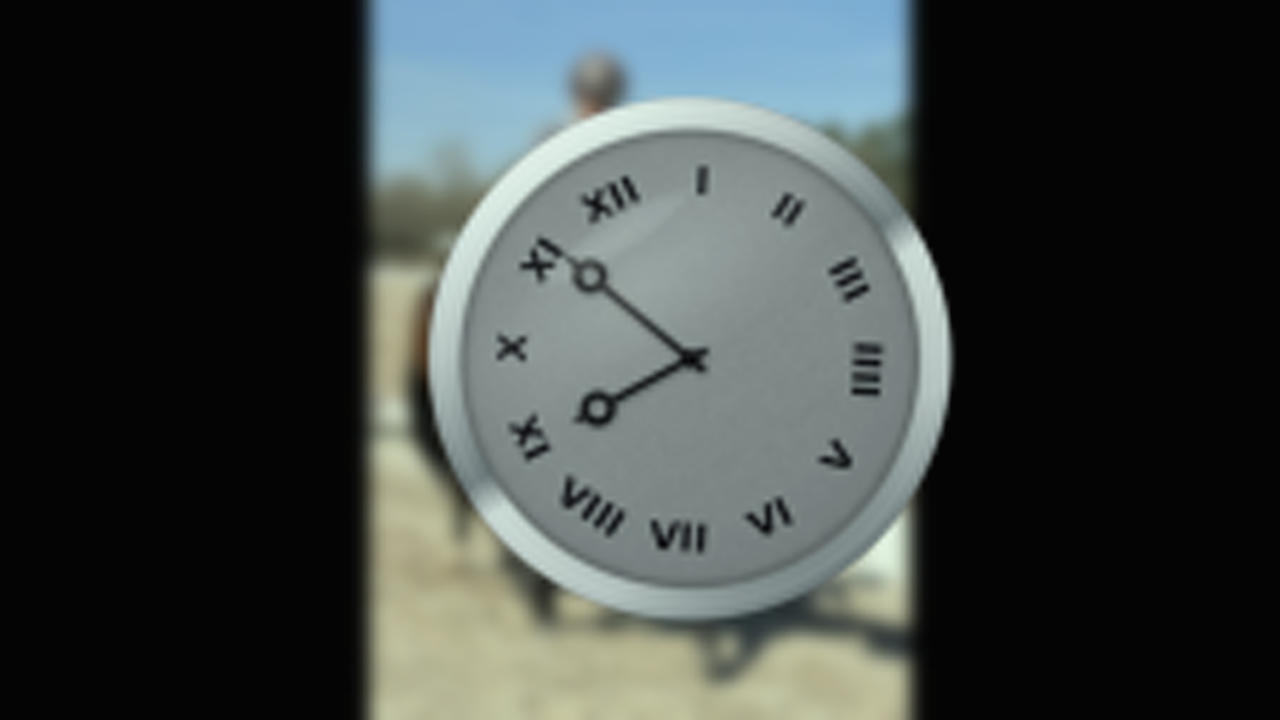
8:56
